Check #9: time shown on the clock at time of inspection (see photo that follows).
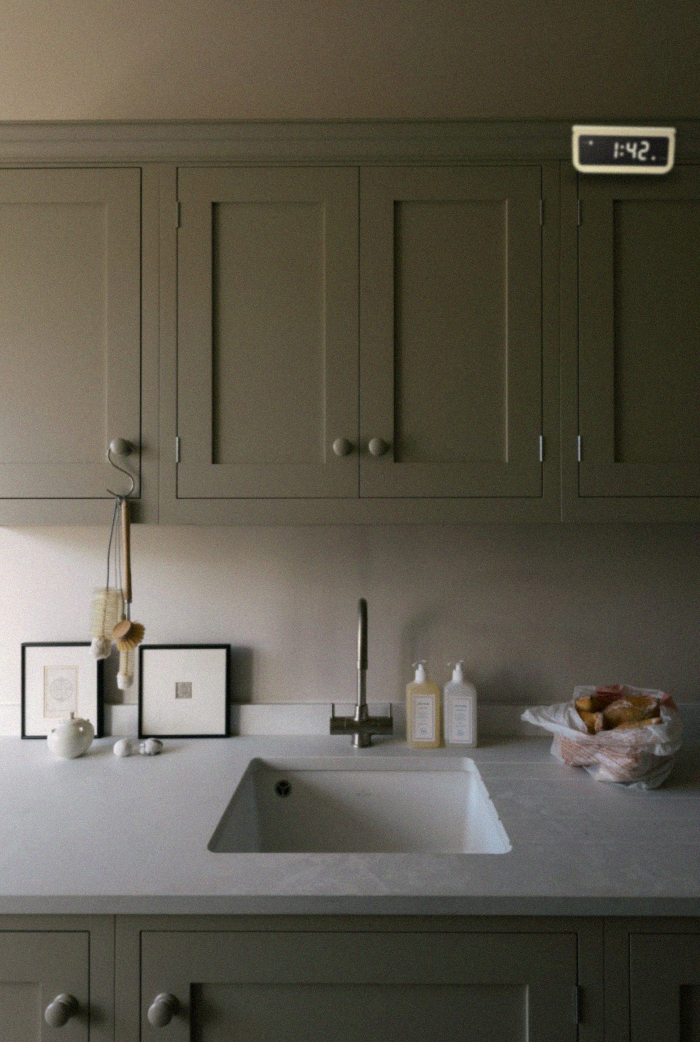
1:42
